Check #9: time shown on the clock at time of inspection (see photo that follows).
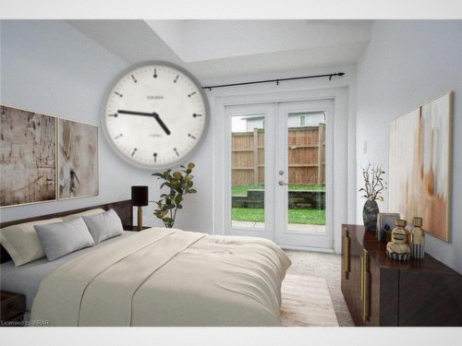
4:46
